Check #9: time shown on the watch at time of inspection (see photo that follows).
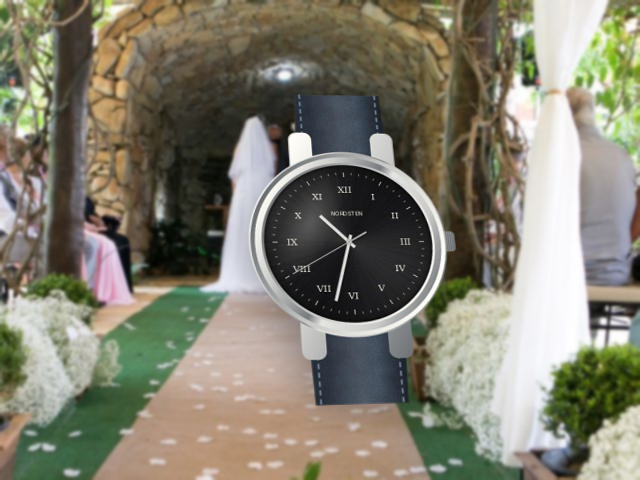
10:32:40
